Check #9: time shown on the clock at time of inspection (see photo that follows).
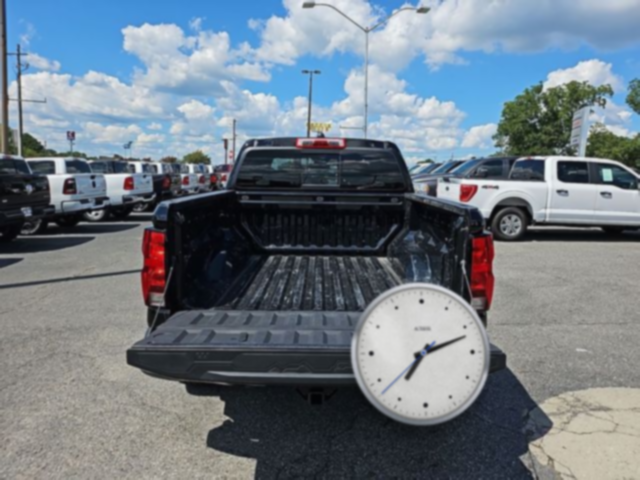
7:11:38
